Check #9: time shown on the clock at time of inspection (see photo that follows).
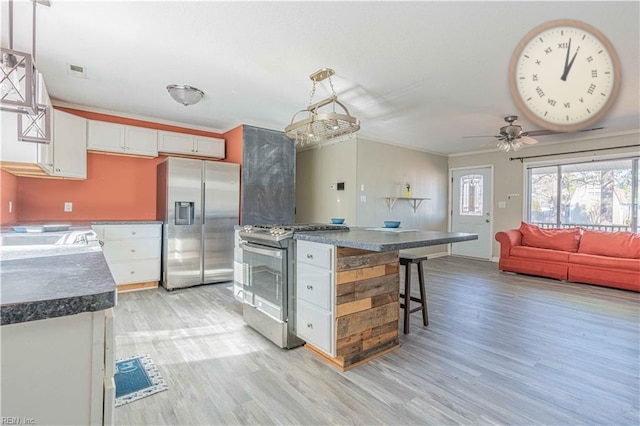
1:02
